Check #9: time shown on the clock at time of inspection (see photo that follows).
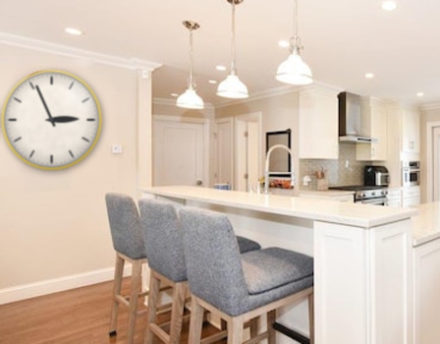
2:56
